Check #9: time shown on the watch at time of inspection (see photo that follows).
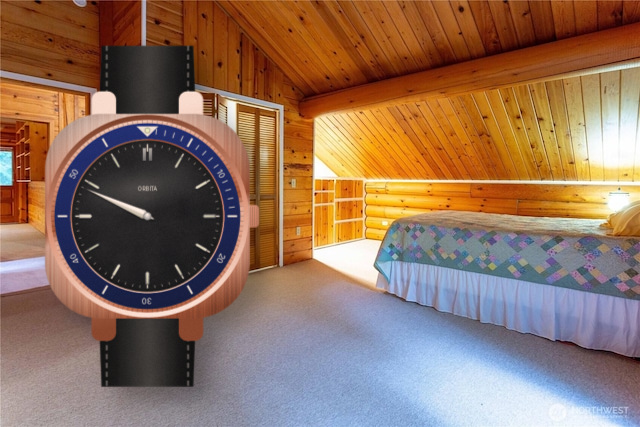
9:49
